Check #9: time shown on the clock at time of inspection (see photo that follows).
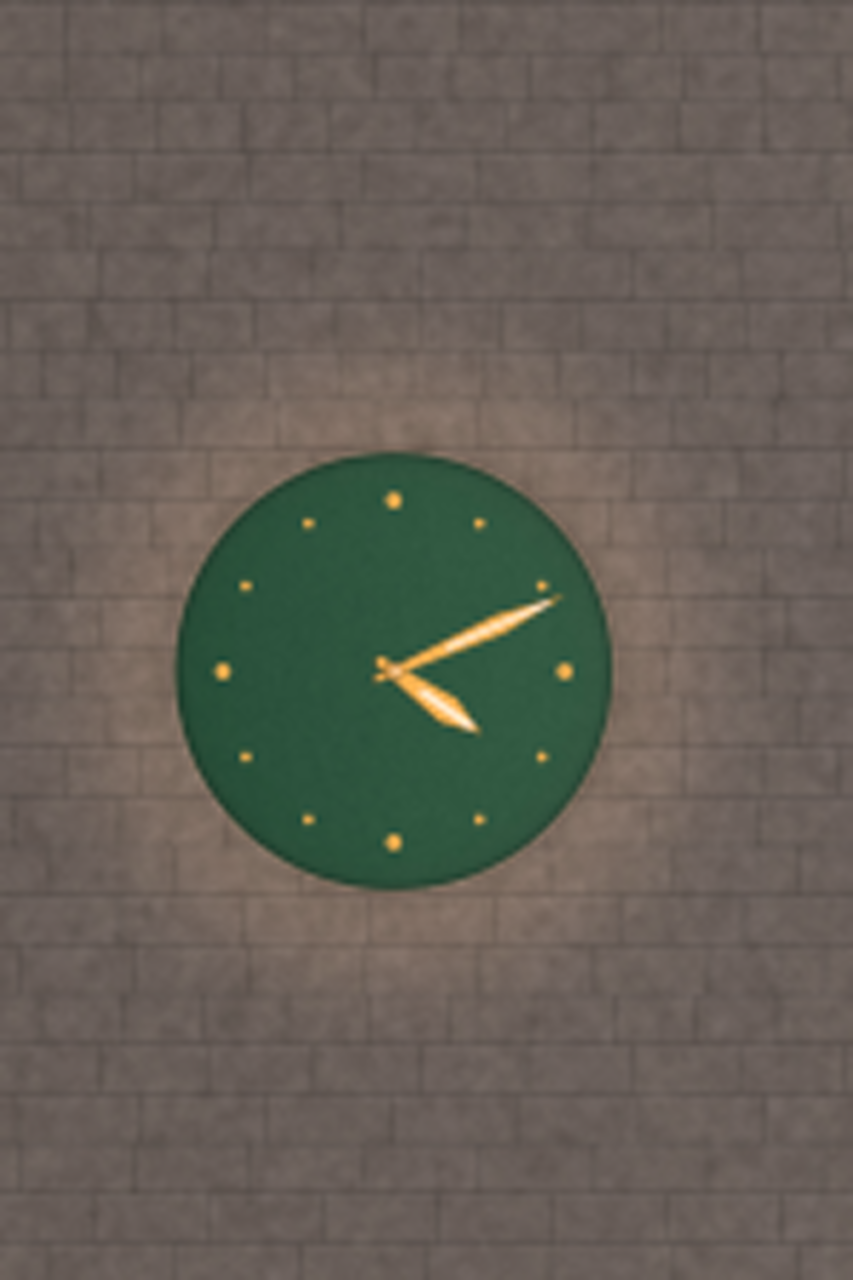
4:11
